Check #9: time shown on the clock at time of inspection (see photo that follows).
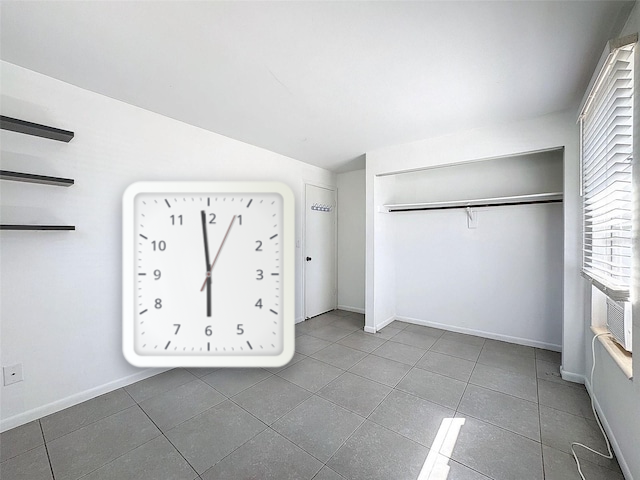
5:59:04
